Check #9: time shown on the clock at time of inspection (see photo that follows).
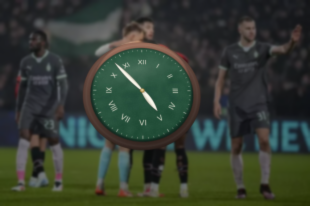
4:53
